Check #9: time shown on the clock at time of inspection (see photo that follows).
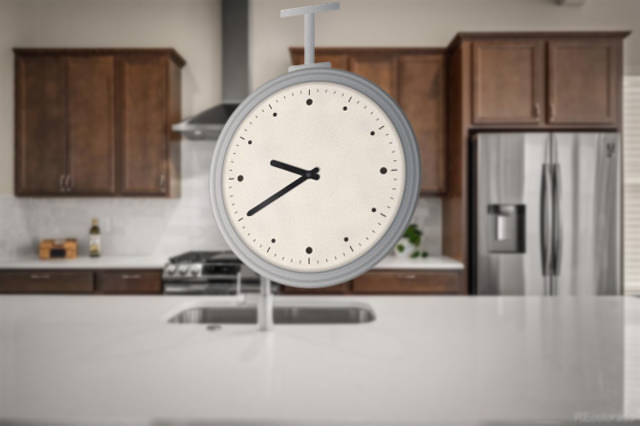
9:40
